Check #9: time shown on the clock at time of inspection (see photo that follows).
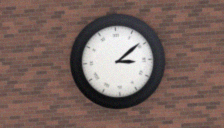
3:09
